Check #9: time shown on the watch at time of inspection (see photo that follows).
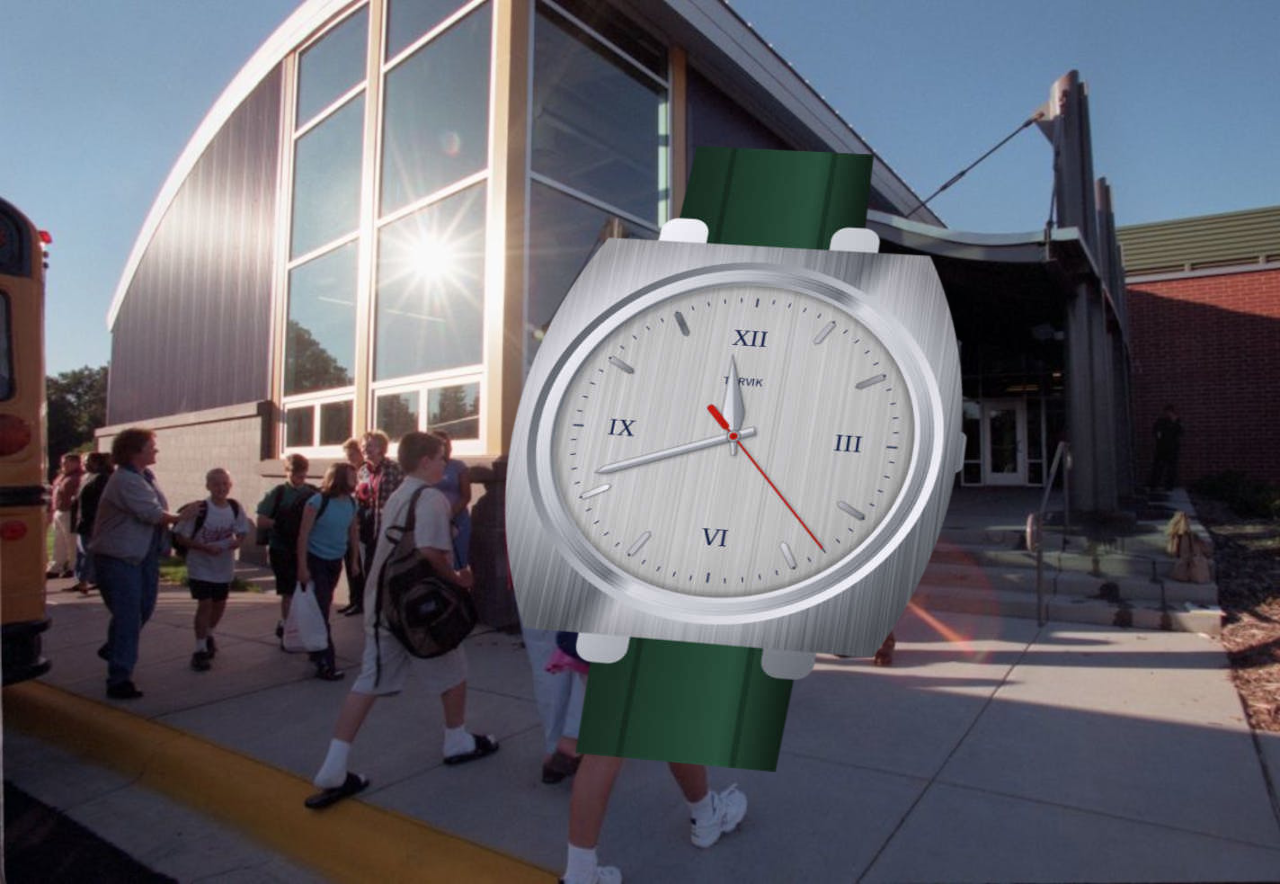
11:41:23
